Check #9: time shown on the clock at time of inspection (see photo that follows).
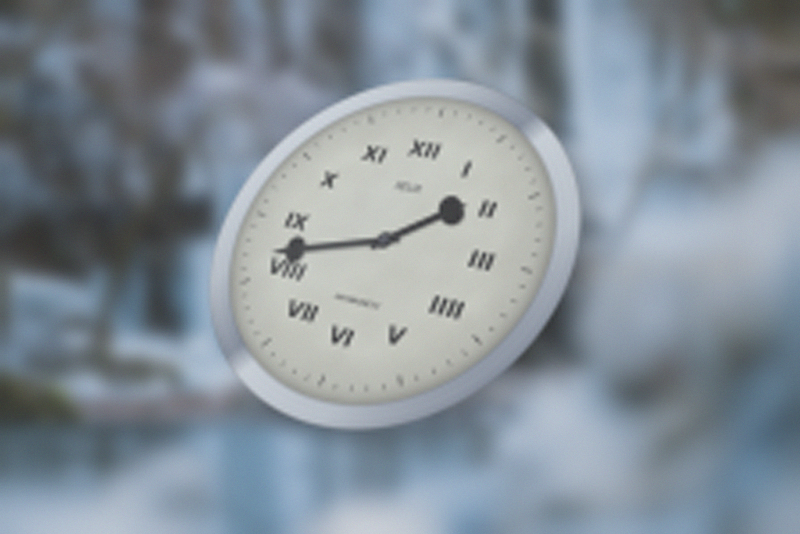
1:42
